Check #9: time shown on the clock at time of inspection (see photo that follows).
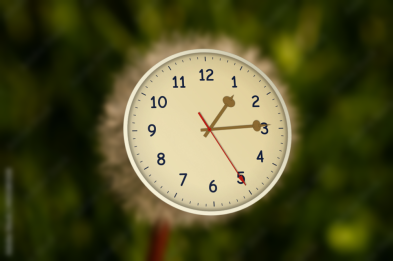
1:14:25
